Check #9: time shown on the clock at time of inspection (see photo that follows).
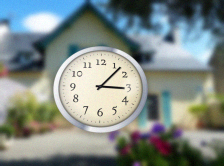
3:07
